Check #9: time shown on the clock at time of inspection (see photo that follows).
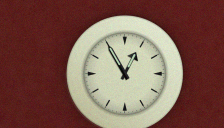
12:55
